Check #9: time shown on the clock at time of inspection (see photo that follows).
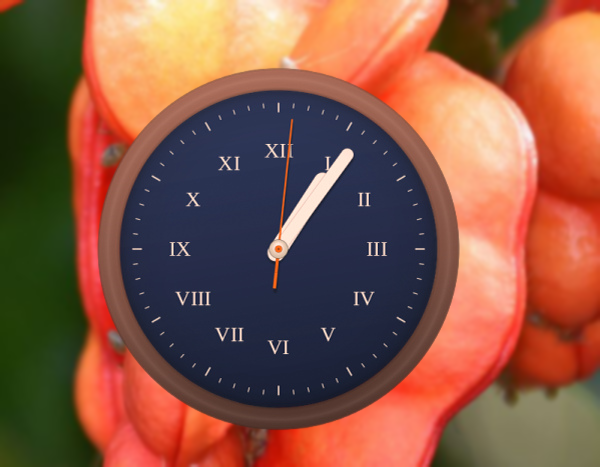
1:06:01
